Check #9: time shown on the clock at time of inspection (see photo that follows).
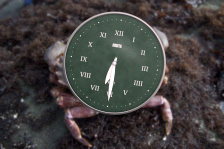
6:30
